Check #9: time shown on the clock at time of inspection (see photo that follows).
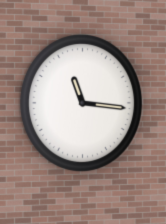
11:16
